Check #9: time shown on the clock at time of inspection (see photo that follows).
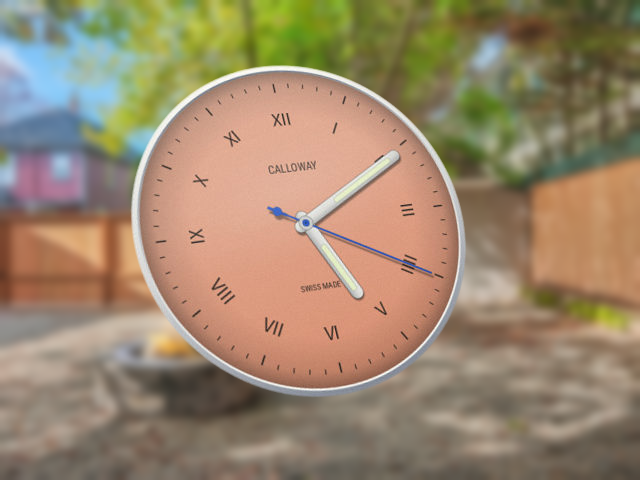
5:10:20
